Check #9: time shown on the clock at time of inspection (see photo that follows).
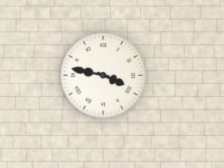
3:47
